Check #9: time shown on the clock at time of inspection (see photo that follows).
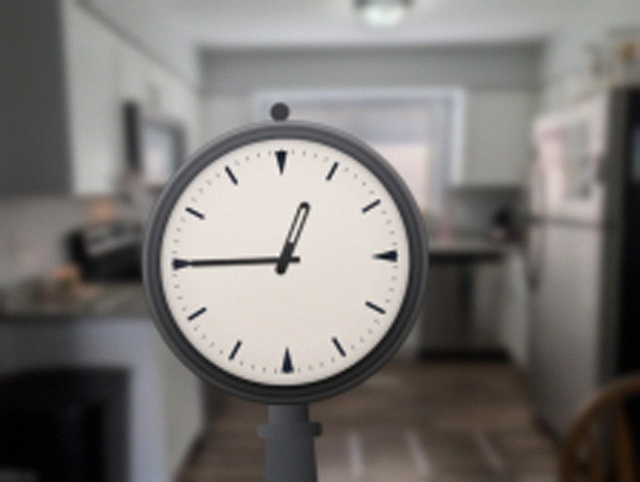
12:45
